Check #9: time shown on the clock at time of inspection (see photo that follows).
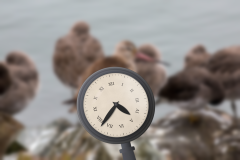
4:38
